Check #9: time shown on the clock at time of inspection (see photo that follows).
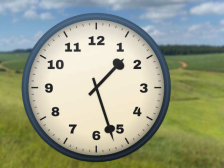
1:27
